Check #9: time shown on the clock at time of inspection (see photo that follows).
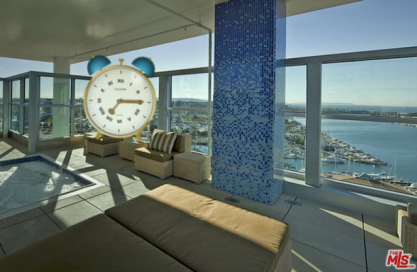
7:15
